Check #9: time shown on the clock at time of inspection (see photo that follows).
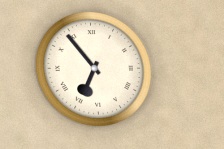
6:54
